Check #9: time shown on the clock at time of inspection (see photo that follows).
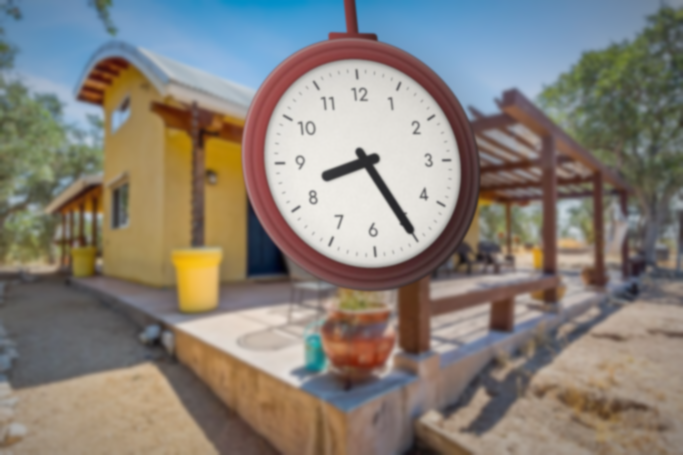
8:25
